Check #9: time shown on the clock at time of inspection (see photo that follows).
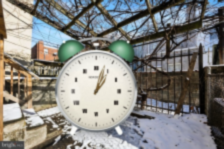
1:03
